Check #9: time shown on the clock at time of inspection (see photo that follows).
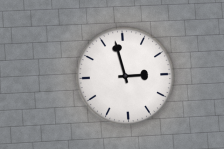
2:58
